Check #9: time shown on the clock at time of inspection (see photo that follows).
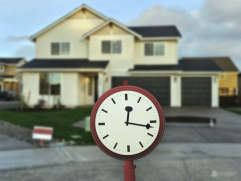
12:17
